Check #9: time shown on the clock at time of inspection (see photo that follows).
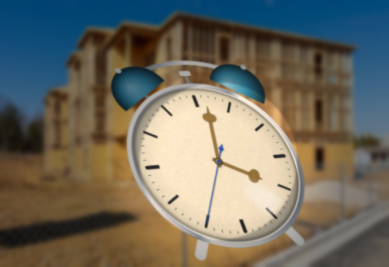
4:01:35
